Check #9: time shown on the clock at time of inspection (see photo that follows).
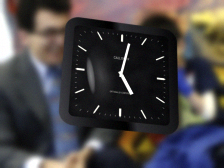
5:02
